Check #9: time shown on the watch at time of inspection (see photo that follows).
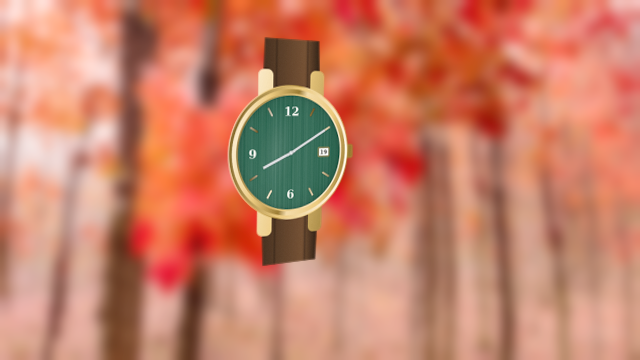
8:10
